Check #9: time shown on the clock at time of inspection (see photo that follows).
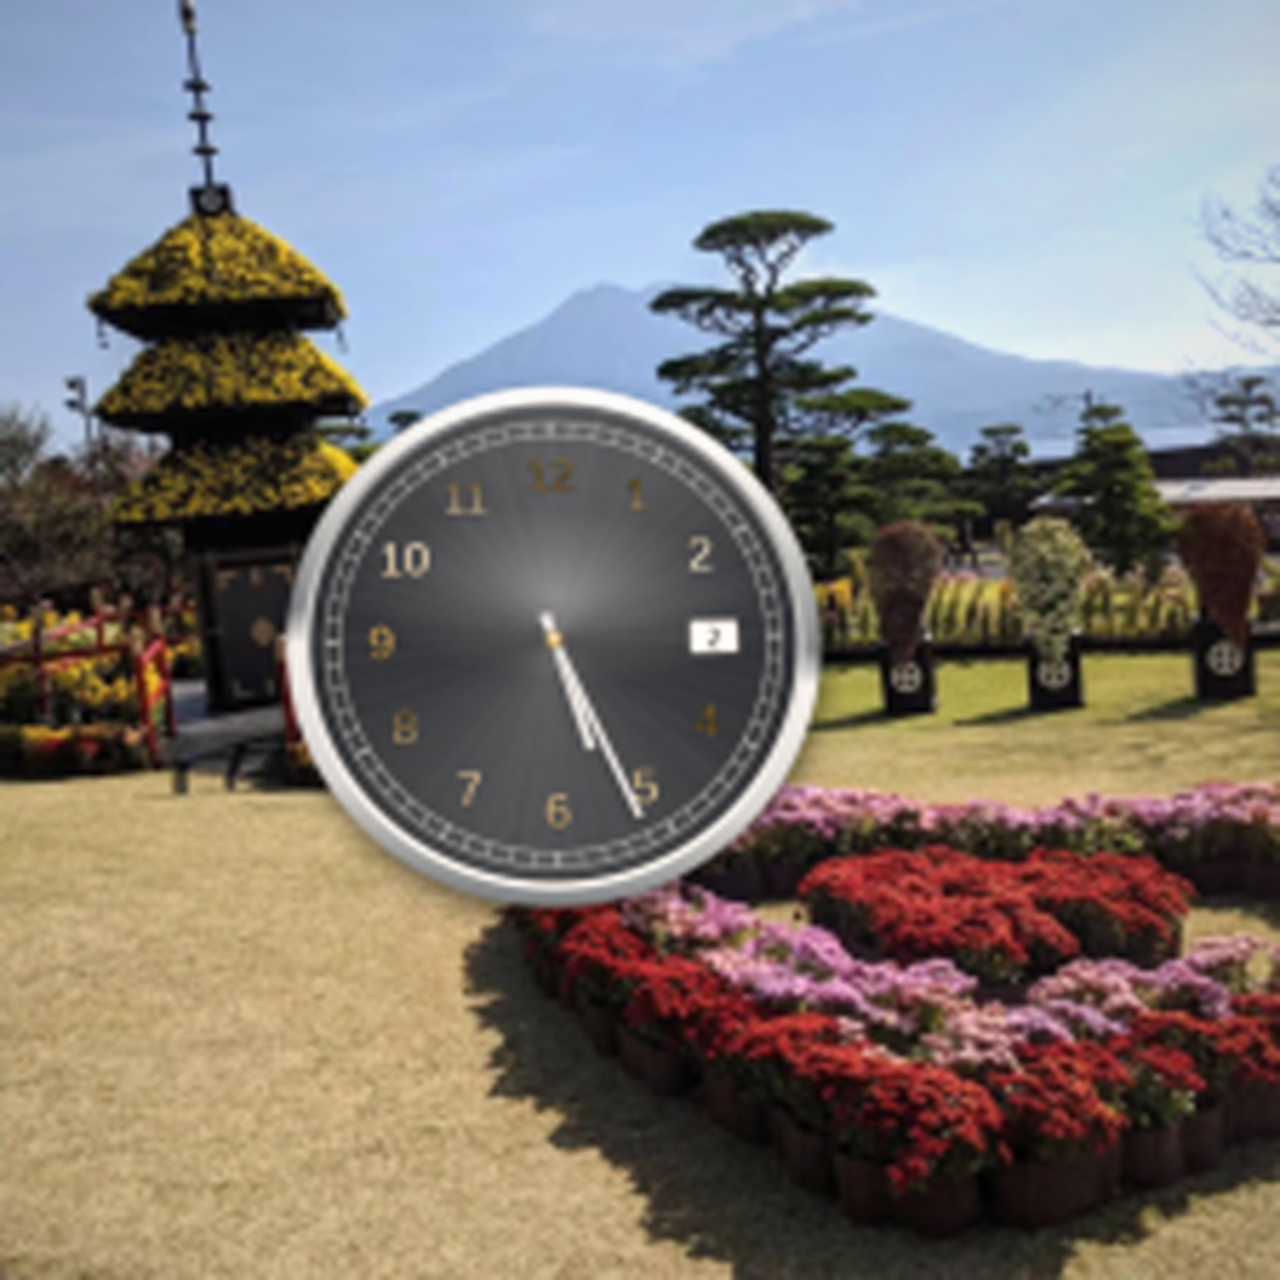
5:26
